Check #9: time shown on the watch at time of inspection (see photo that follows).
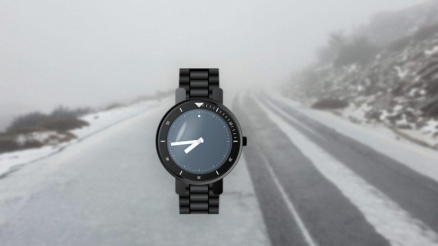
7:44
